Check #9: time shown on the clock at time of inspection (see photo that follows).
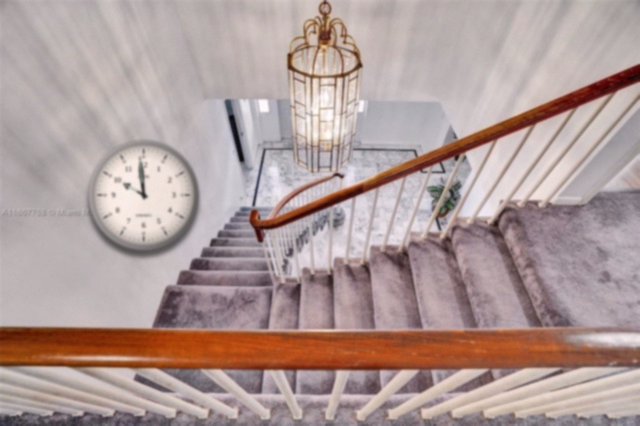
9:59
